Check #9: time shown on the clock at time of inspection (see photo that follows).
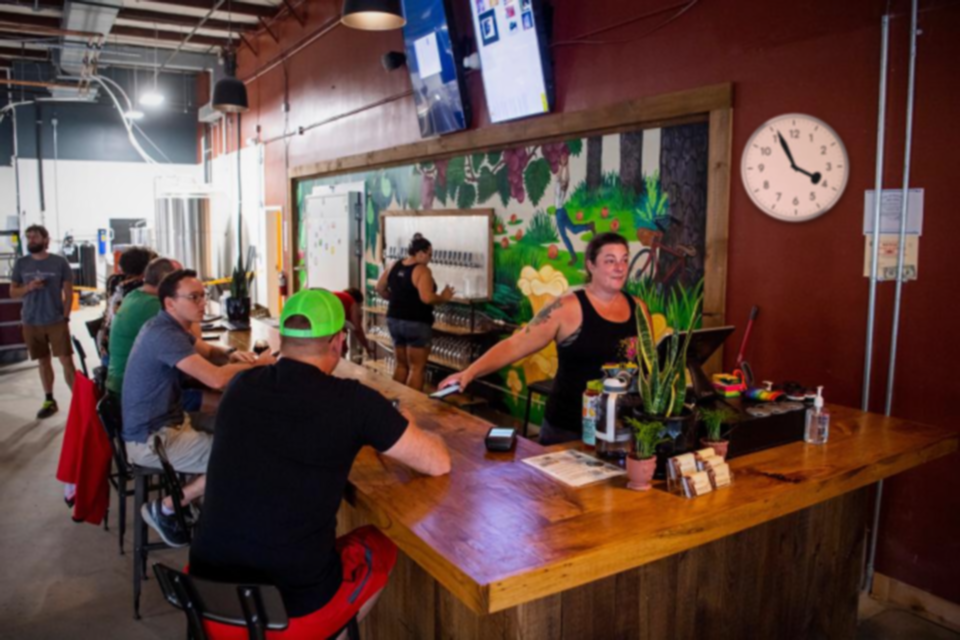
3:56
